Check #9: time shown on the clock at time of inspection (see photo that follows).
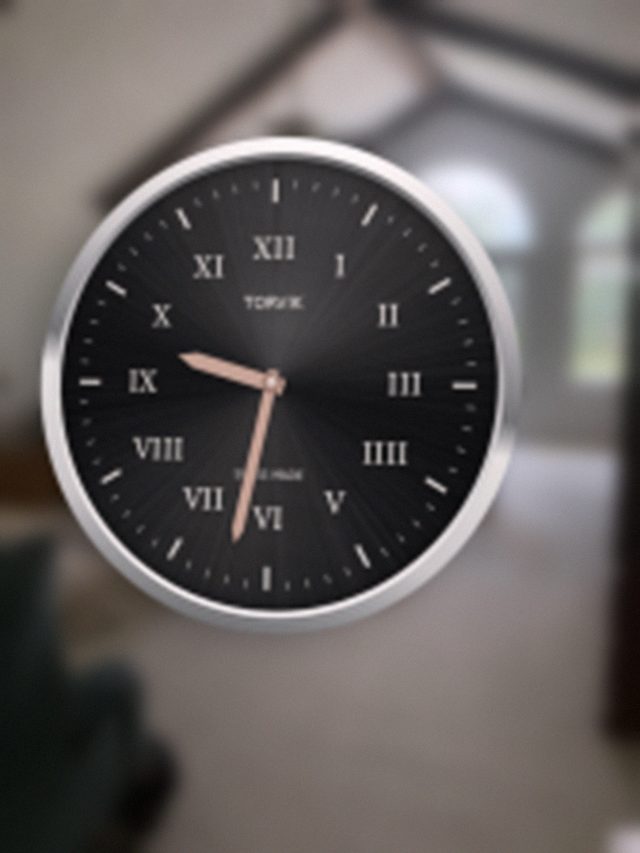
9:32
